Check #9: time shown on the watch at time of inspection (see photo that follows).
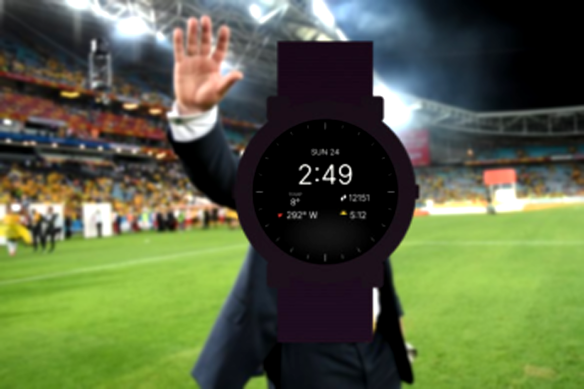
2:49
